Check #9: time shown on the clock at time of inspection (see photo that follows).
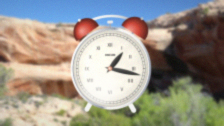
1:17
